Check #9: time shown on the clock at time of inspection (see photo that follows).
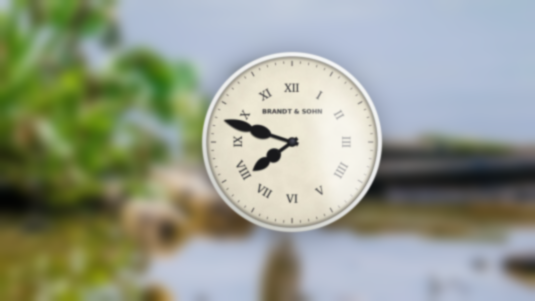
7:48
